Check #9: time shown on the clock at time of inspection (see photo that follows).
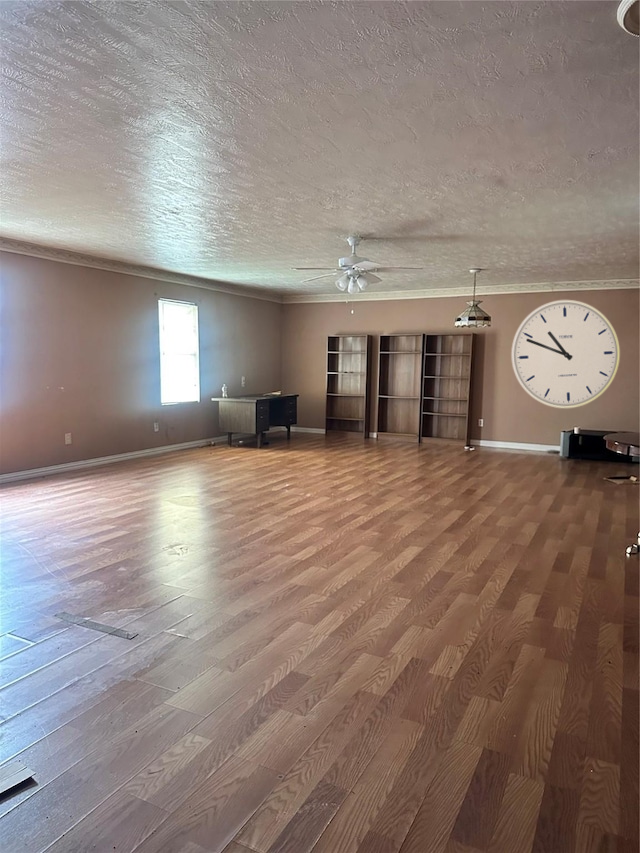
10:49
